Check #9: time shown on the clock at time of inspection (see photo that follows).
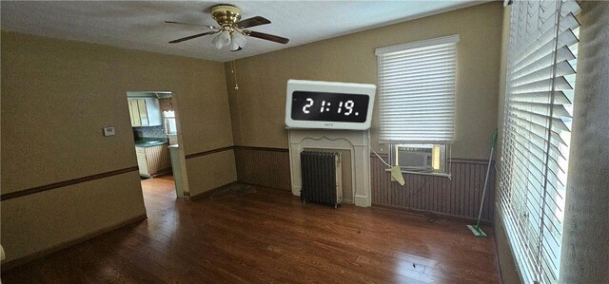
21:19
